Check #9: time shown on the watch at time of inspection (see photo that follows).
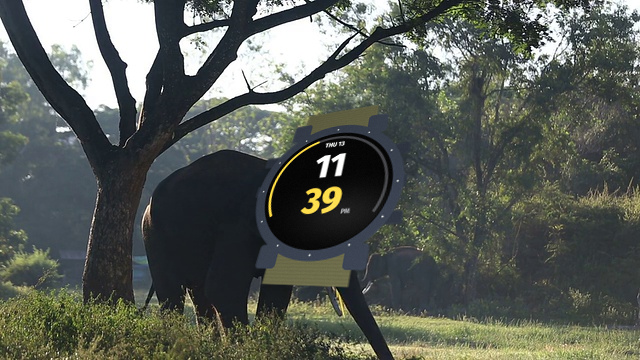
11:39
